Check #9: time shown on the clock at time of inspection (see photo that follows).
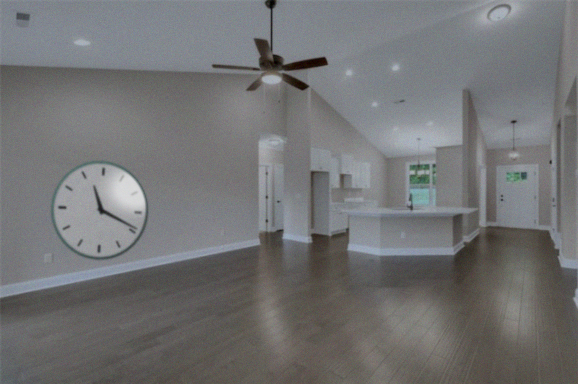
11:19
